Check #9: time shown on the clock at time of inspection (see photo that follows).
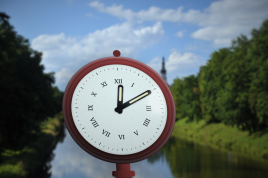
12:10
